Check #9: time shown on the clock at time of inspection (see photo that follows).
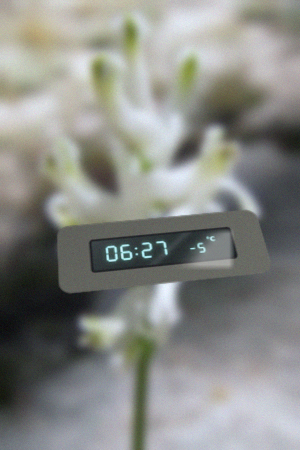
6:27
